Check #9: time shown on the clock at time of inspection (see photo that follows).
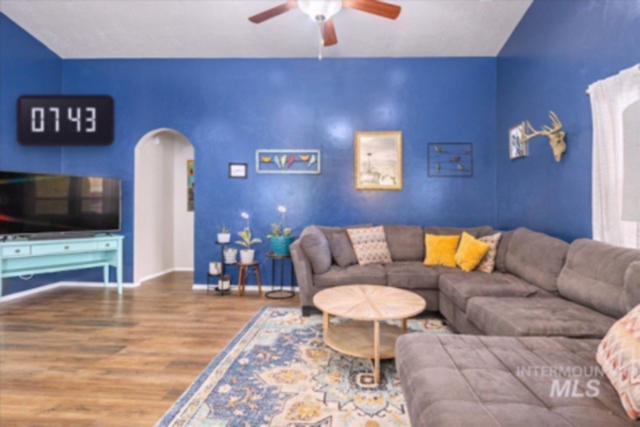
7:43
